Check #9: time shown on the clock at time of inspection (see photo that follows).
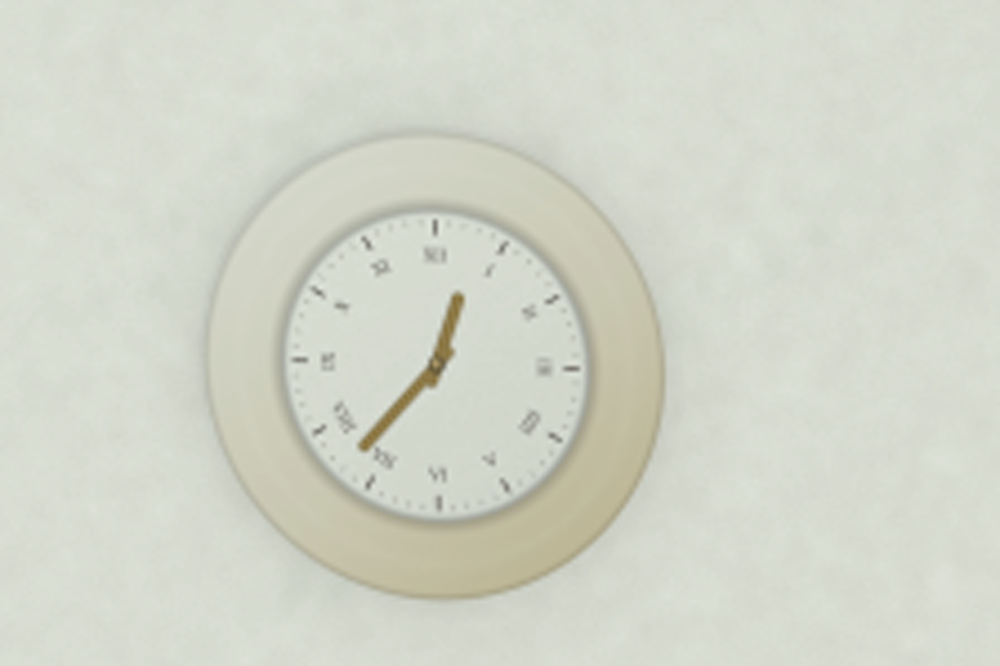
12:37
